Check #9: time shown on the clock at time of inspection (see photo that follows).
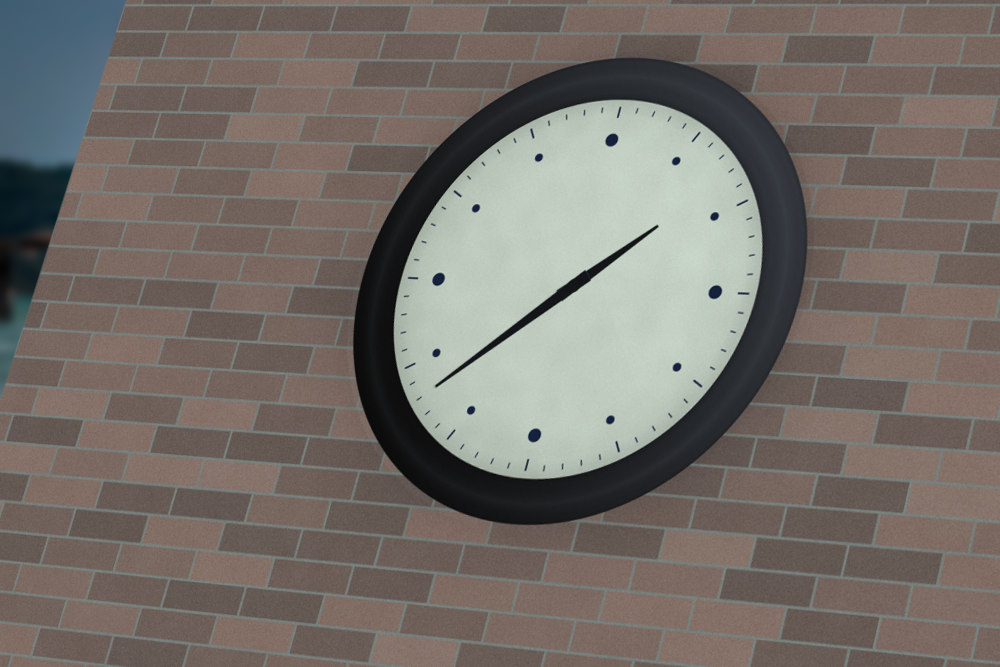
1:38
